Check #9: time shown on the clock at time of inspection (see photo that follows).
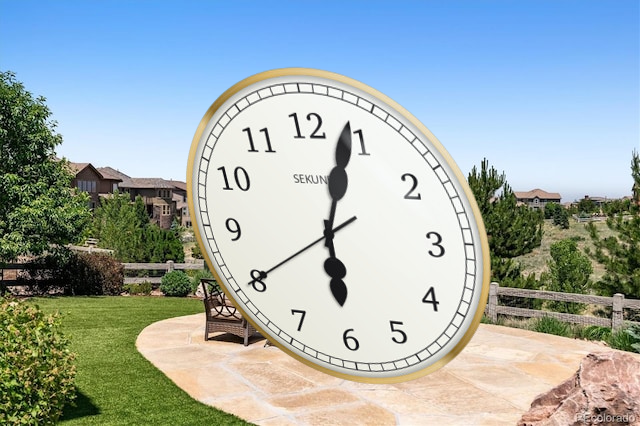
6:03:40
